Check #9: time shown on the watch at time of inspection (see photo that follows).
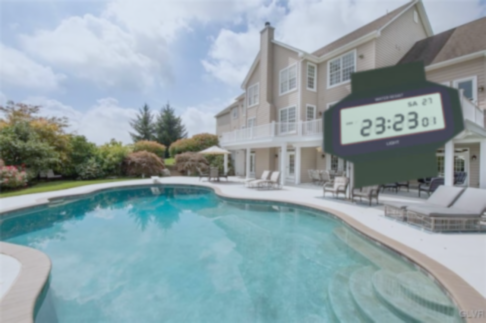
23:23
